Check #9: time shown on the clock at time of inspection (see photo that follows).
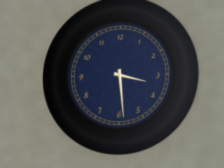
3:29
